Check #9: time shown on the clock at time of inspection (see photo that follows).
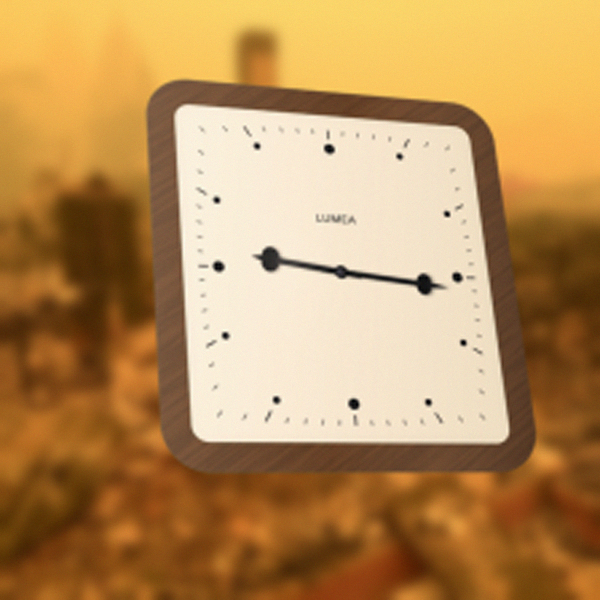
9:16
